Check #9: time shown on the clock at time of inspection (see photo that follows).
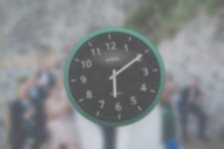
6:10
